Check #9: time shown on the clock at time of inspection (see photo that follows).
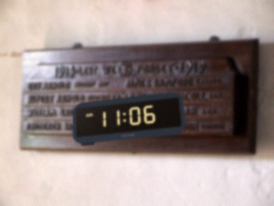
11:06
